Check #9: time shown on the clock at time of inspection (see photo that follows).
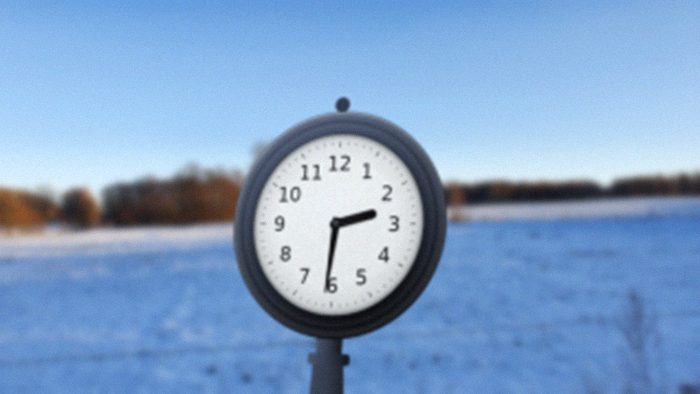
2:31
